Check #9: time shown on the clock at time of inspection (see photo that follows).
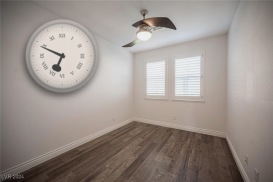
6:49
